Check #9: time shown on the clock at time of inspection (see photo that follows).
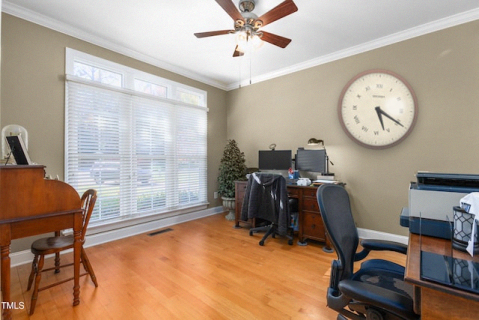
5:20
